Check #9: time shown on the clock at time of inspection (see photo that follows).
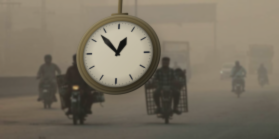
12:53
